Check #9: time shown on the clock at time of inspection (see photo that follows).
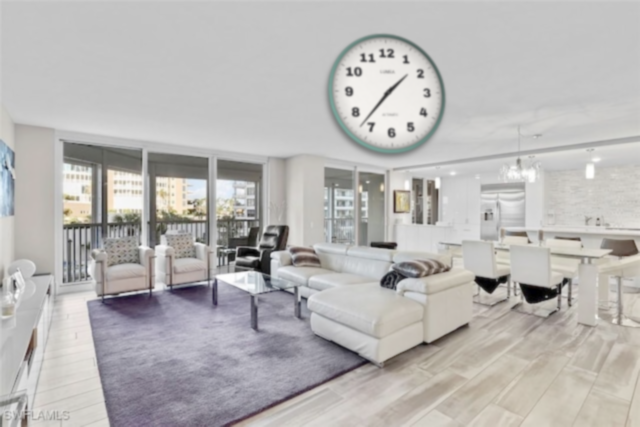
1:37
